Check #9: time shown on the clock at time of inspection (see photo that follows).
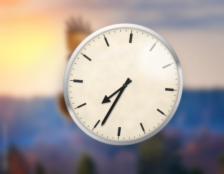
7:34
